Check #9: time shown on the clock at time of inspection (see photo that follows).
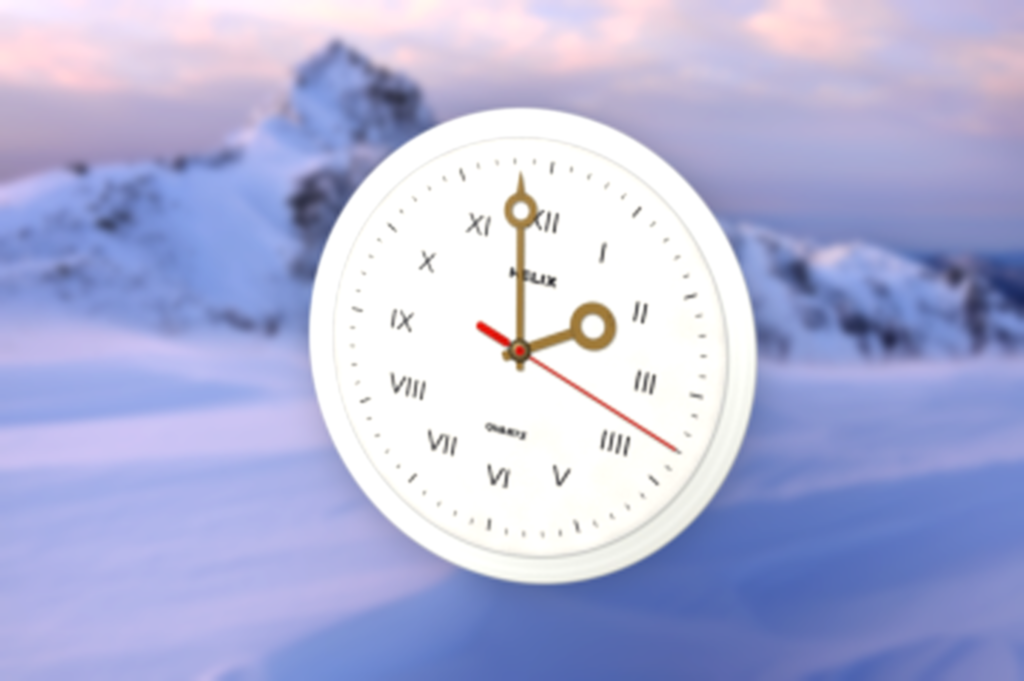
1:58:18
